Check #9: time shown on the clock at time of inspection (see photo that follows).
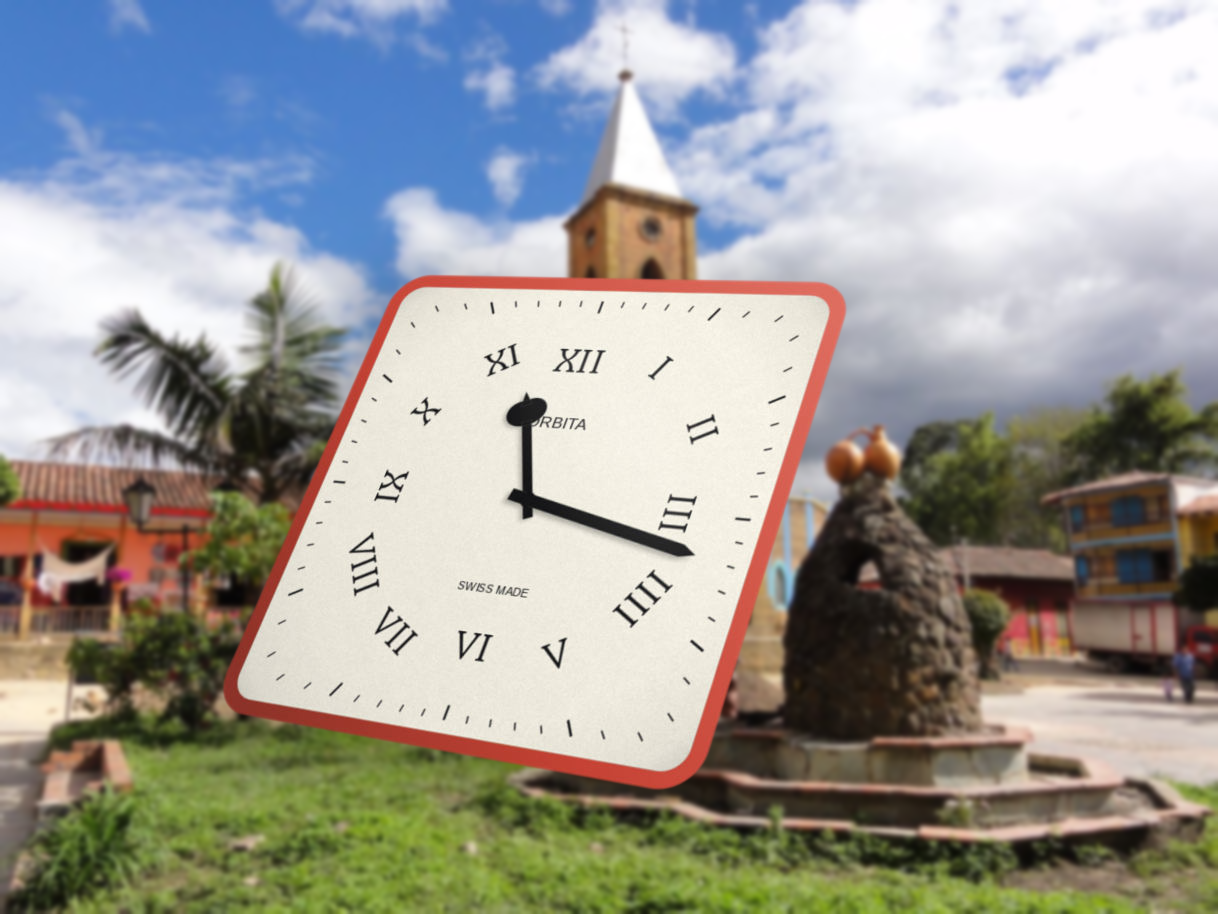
11:17
